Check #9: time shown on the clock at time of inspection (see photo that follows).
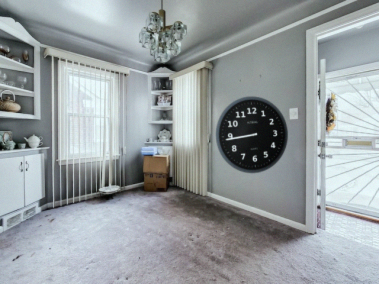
8:44
